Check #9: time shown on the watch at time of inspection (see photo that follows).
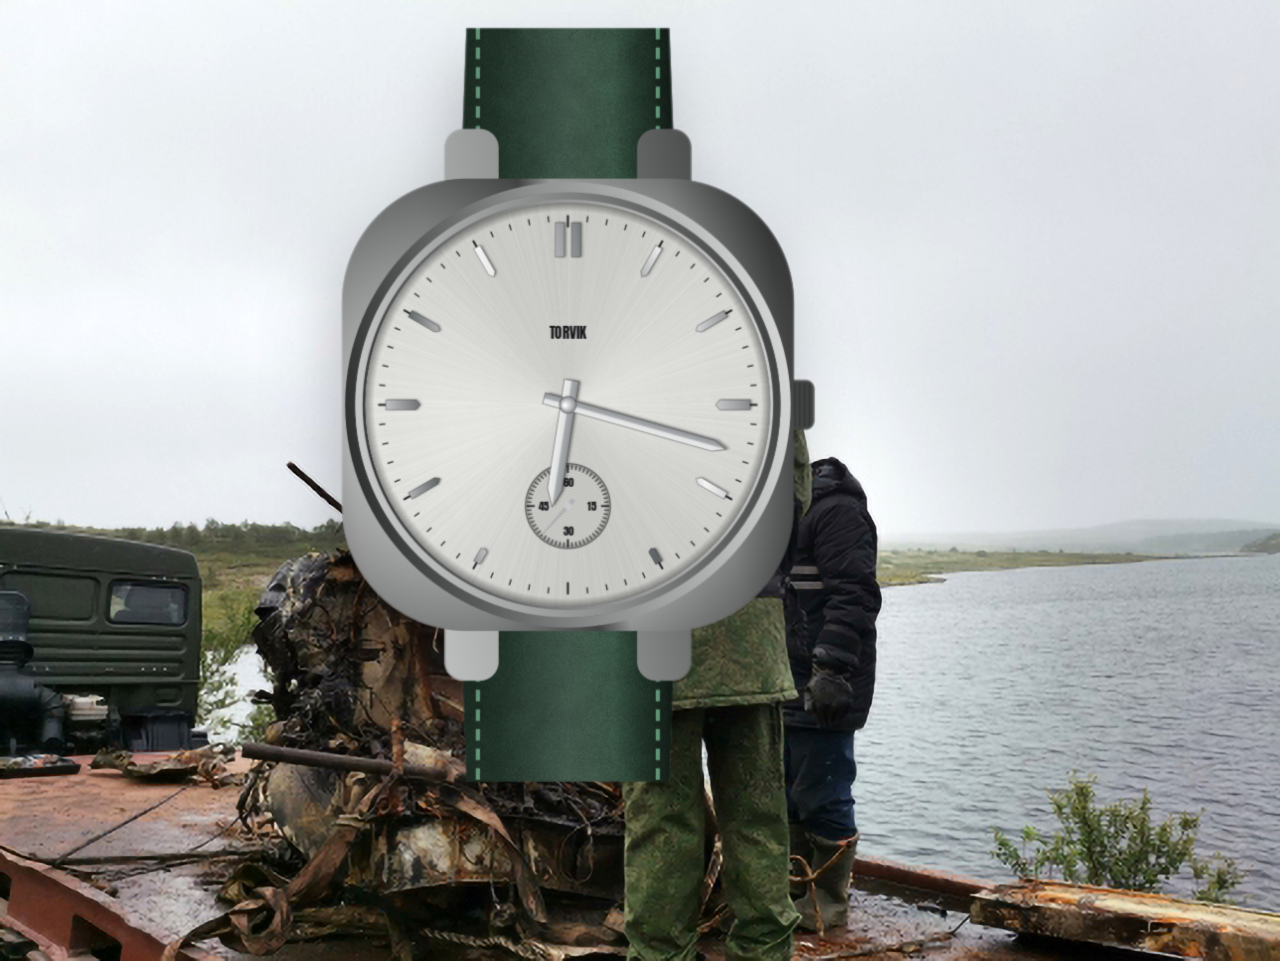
6:17:37
